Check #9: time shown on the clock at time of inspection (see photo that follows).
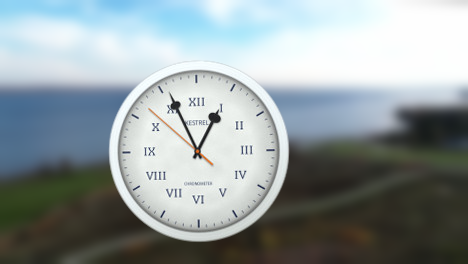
12:55:52
